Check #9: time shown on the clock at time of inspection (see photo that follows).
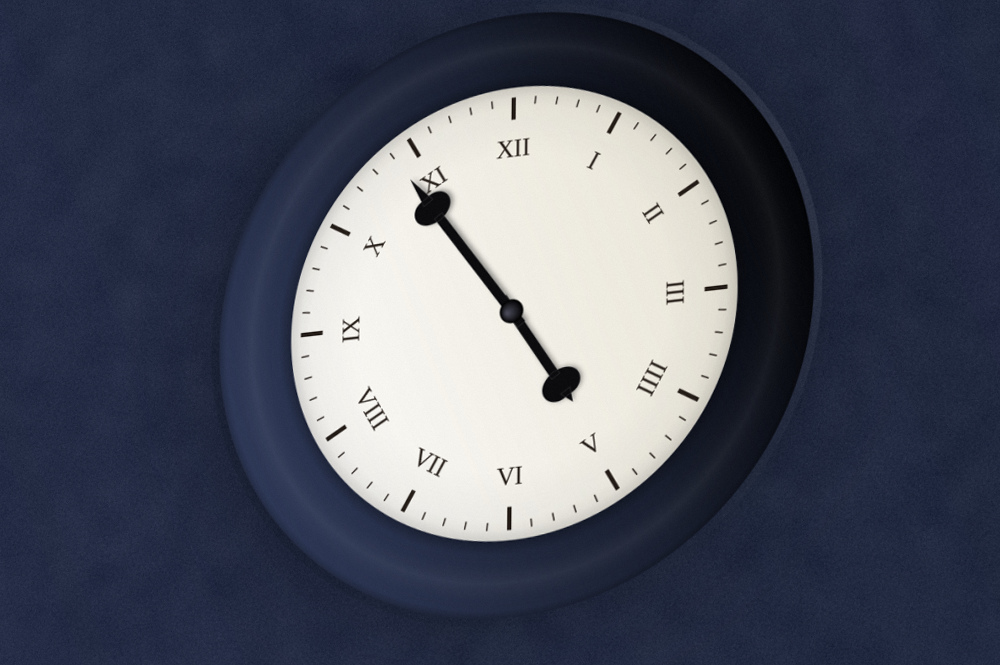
4:54
